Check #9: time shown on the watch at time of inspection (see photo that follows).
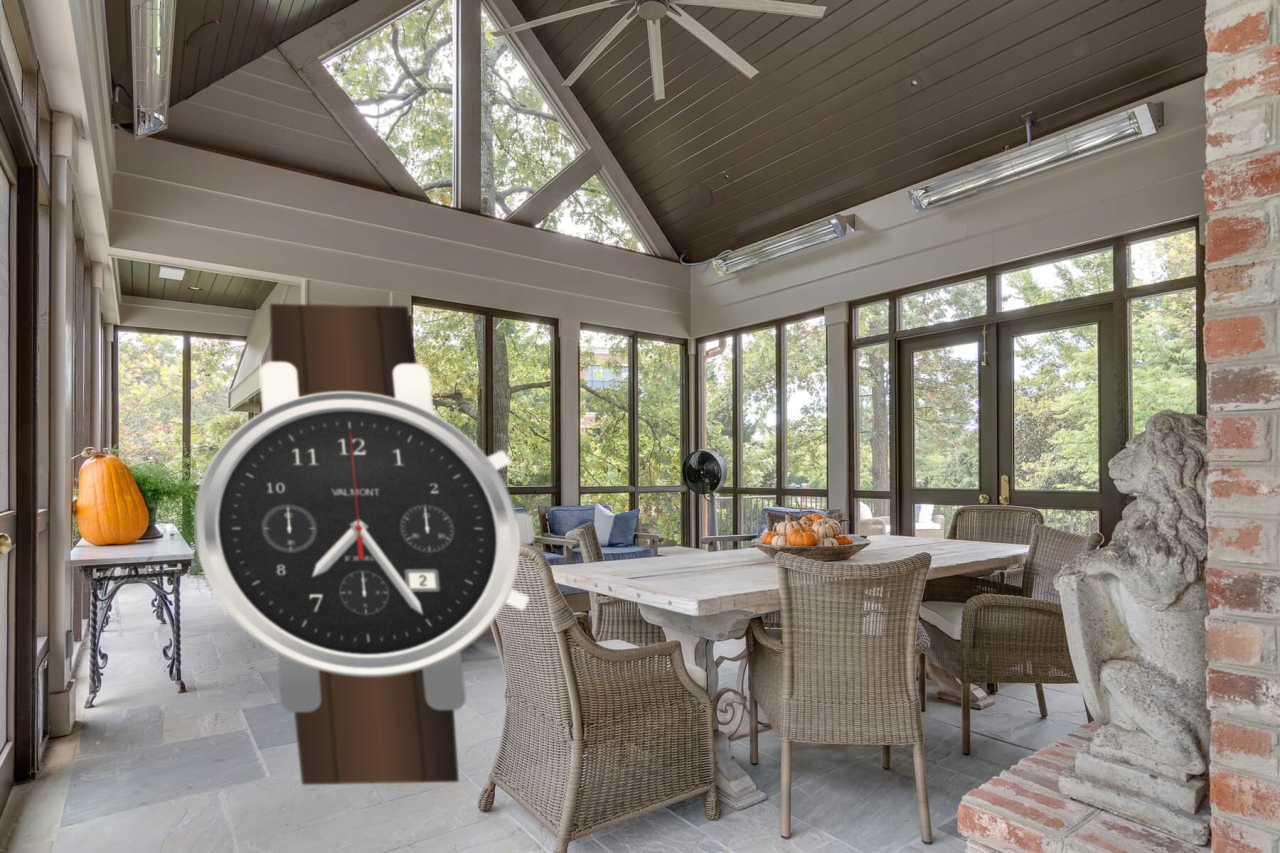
7:25
